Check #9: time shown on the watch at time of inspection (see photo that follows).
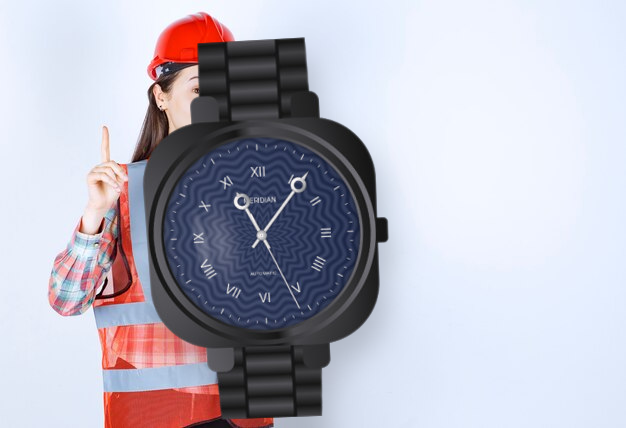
11:06:26
